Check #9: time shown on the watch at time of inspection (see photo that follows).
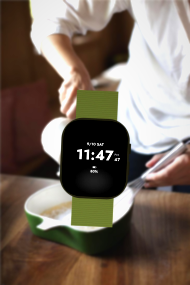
11:47
